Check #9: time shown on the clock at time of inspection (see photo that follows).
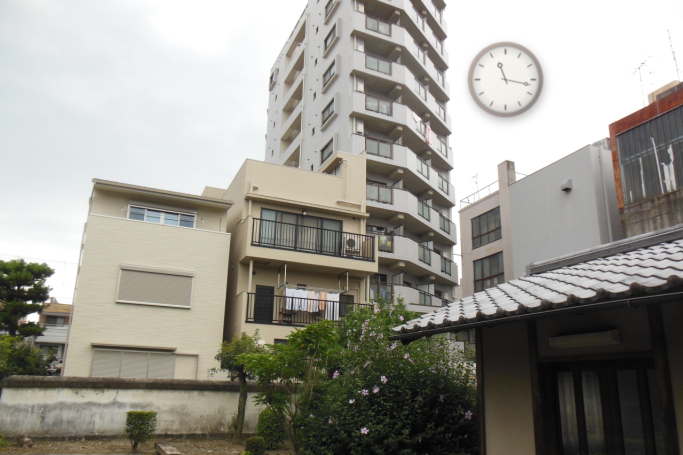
11:17
